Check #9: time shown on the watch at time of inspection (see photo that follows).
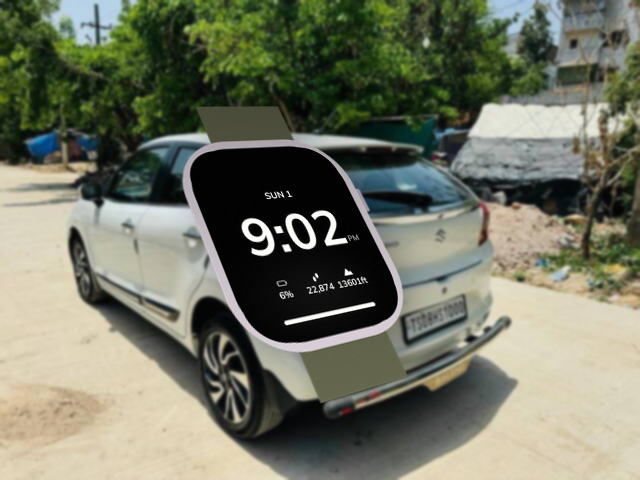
9:02
